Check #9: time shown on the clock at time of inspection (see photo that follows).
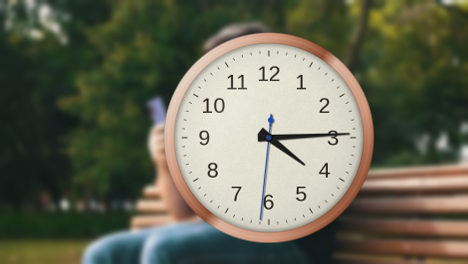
4:14:31
